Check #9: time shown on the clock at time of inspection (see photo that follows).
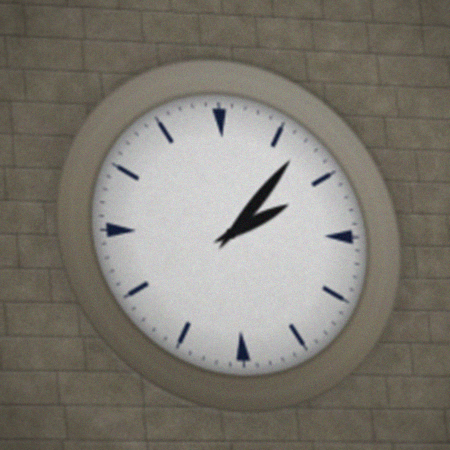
2:07
